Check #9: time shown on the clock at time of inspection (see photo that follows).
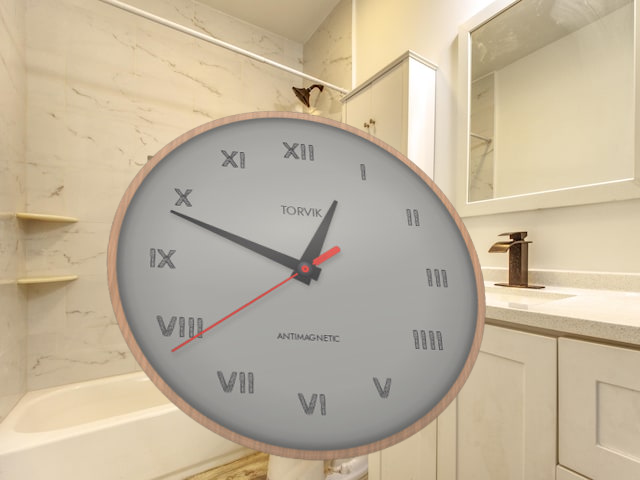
12:48:39
